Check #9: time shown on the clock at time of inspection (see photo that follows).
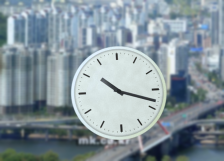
10:18
